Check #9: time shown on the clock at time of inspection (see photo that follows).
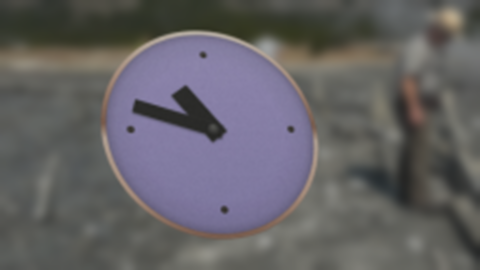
10:48
